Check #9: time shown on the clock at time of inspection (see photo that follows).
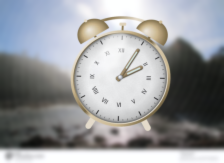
2:05
